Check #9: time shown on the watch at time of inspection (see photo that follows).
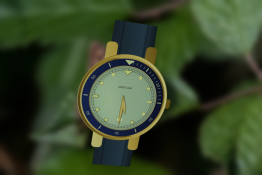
5:30
